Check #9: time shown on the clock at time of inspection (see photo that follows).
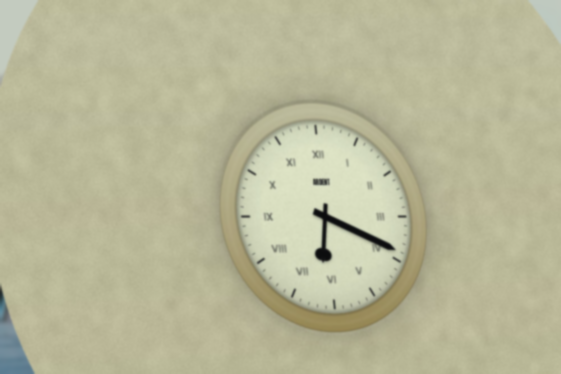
6:19
